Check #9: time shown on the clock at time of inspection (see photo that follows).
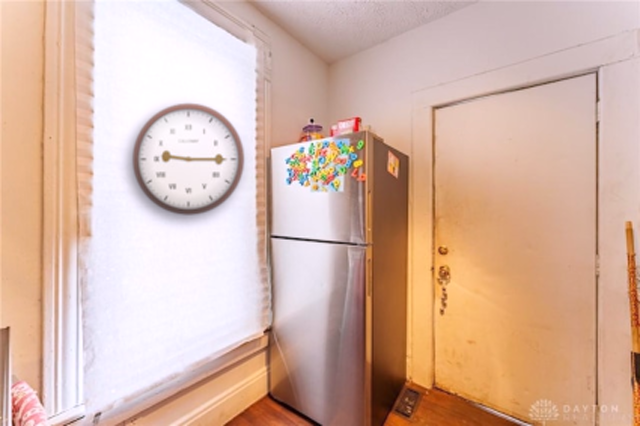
9:15
